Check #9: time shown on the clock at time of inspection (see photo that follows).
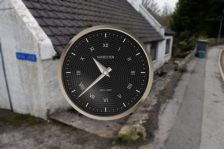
10:38
